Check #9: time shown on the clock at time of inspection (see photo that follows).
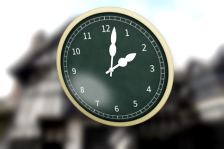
2:02
